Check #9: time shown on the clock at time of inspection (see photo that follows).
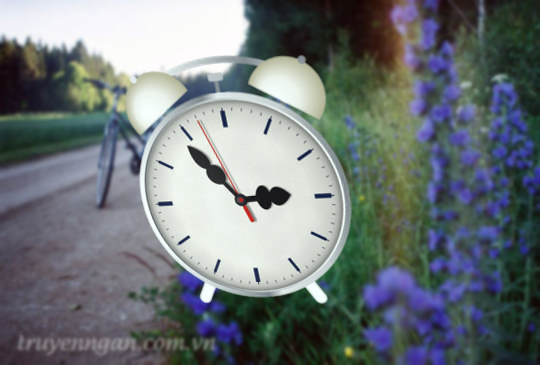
2:53:57
